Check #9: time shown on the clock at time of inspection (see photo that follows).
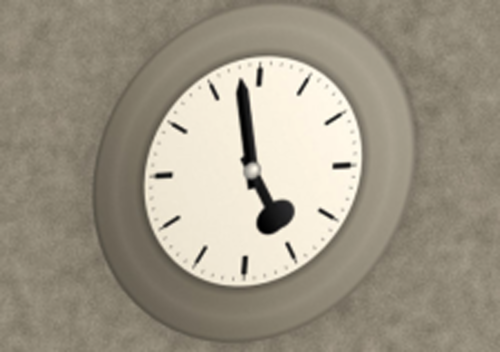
4:58
